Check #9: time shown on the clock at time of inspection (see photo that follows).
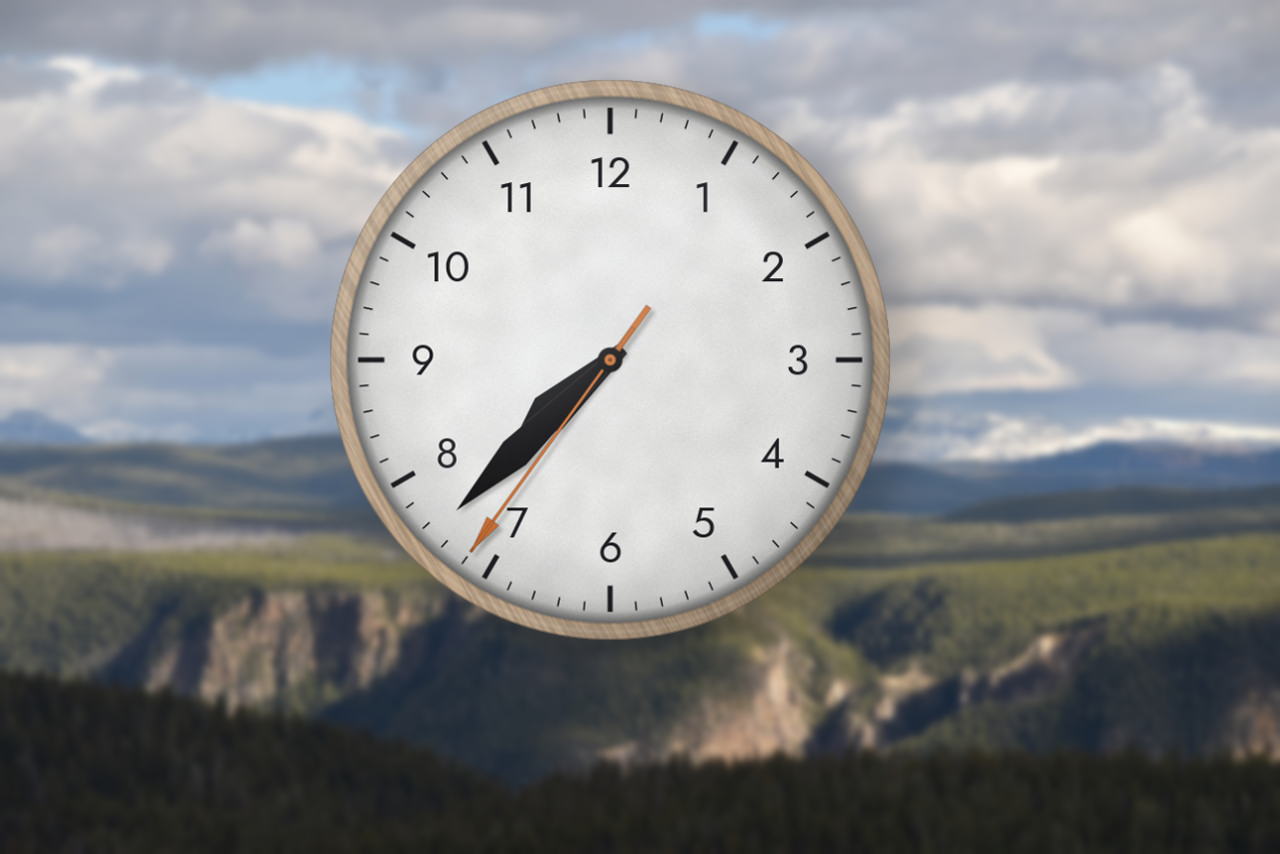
7:37:36
